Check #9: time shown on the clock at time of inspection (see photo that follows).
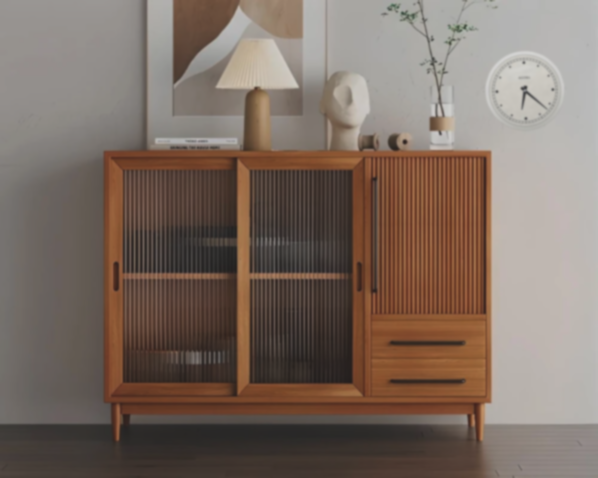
6:22
